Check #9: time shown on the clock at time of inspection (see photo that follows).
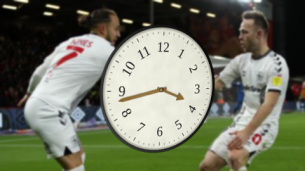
3:43
